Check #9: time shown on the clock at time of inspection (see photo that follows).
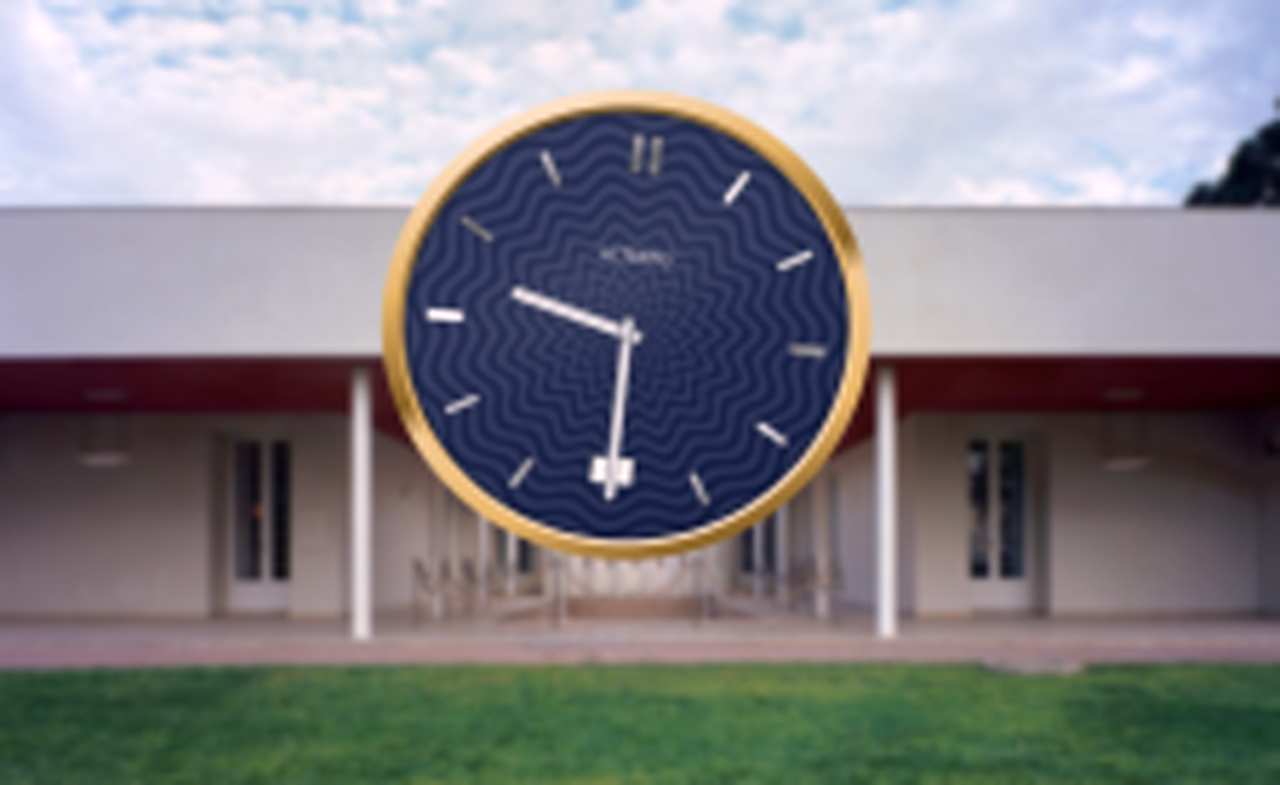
9:30
